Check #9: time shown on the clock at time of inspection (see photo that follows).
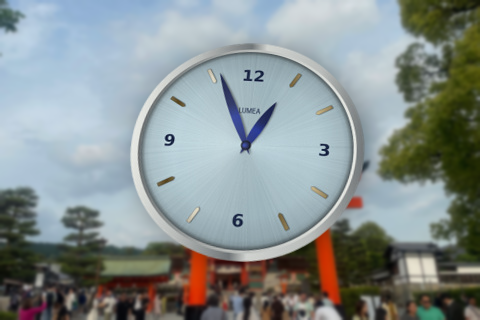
12:56
